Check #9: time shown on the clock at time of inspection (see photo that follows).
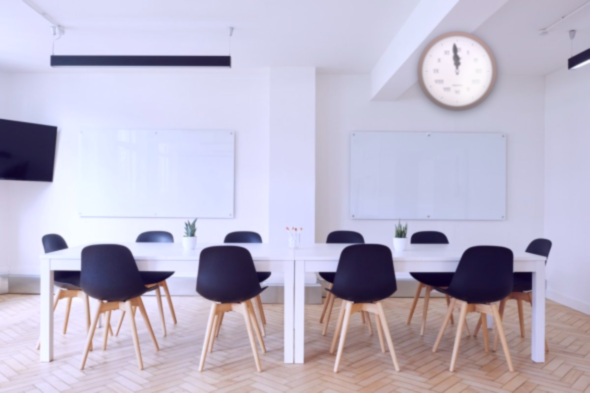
11:59
